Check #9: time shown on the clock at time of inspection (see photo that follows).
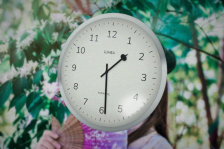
1:29
